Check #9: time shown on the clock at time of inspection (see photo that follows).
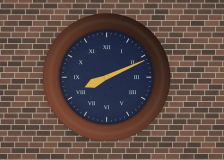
8:11
